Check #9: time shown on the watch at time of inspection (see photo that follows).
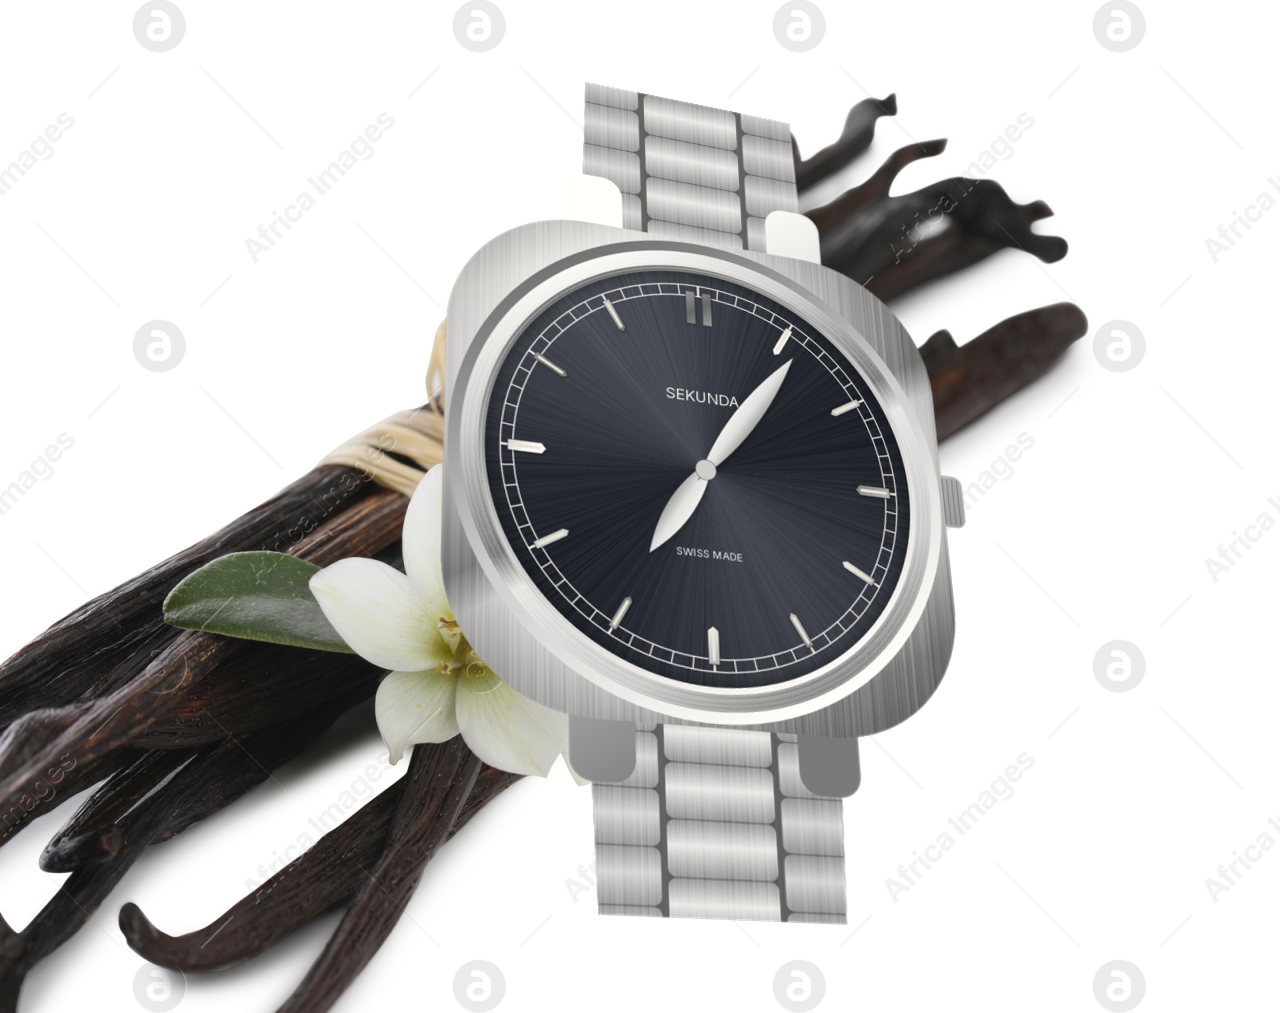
7:06
